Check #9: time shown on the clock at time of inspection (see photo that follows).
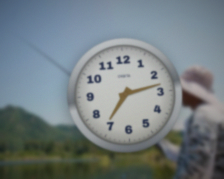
7:13
